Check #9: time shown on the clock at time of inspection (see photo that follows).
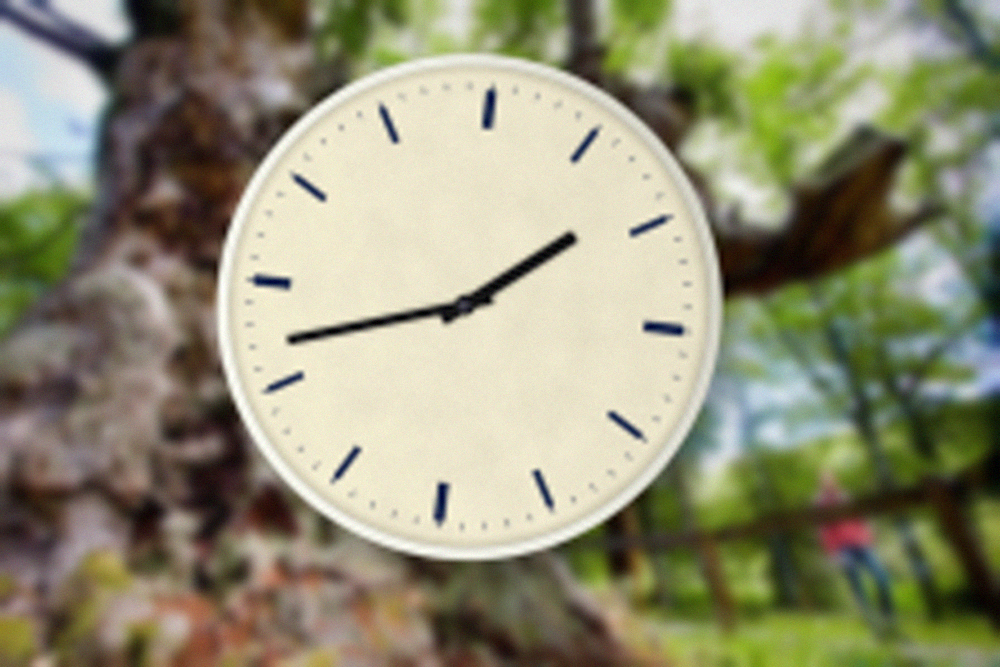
1:42
